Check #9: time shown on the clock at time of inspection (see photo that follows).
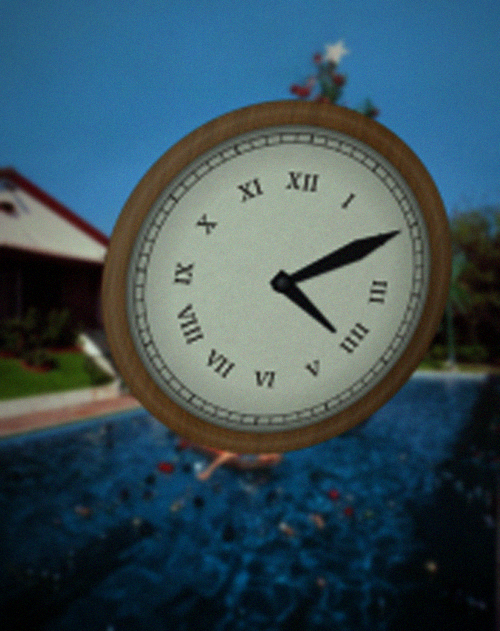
4:10
